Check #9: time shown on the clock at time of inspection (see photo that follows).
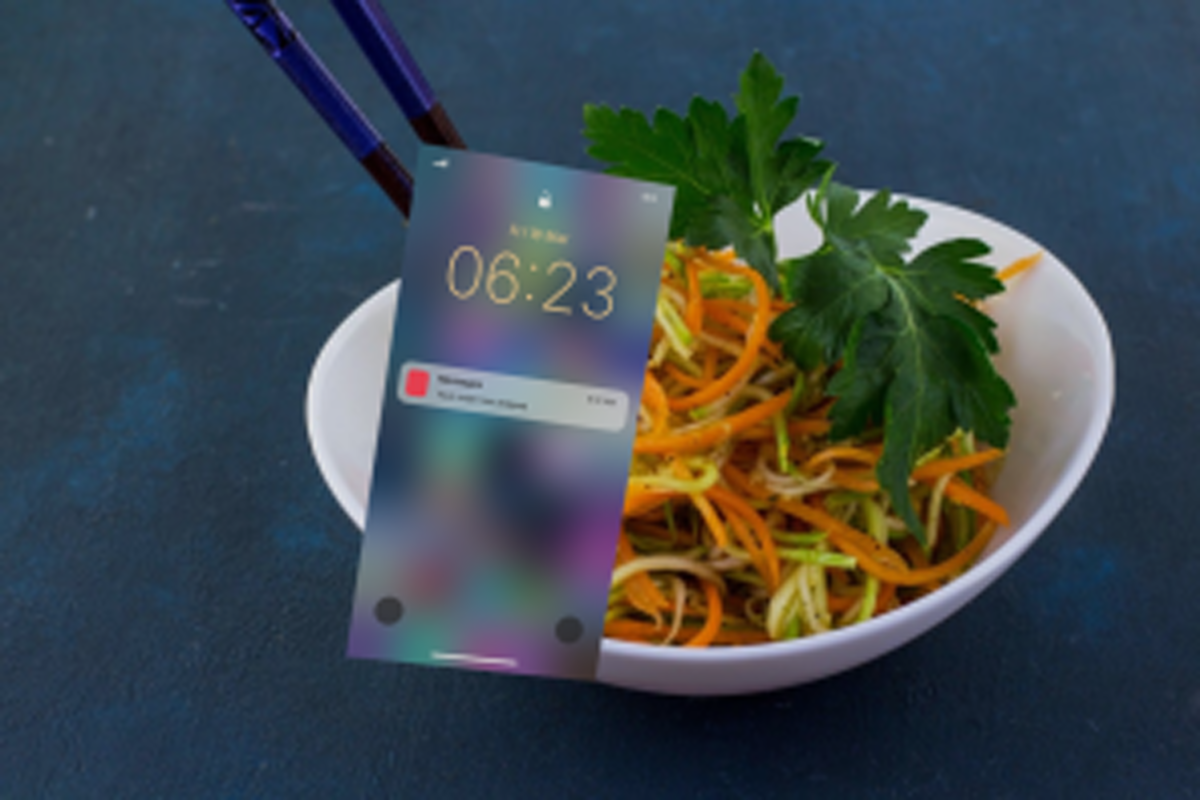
6:23
